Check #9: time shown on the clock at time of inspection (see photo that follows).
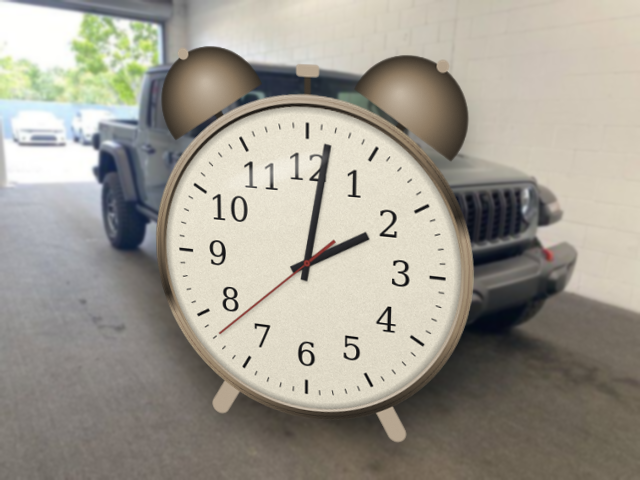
2:01:38
